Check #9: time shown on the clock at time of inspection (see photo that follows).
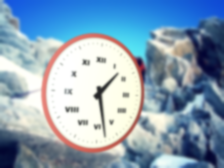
1:28
